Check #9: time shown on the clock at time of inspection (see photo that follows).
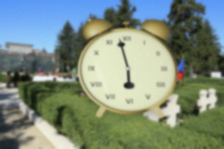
5:58
